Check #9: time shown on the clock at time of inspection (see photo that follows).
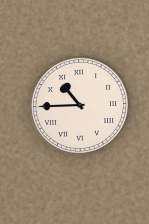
10:45
